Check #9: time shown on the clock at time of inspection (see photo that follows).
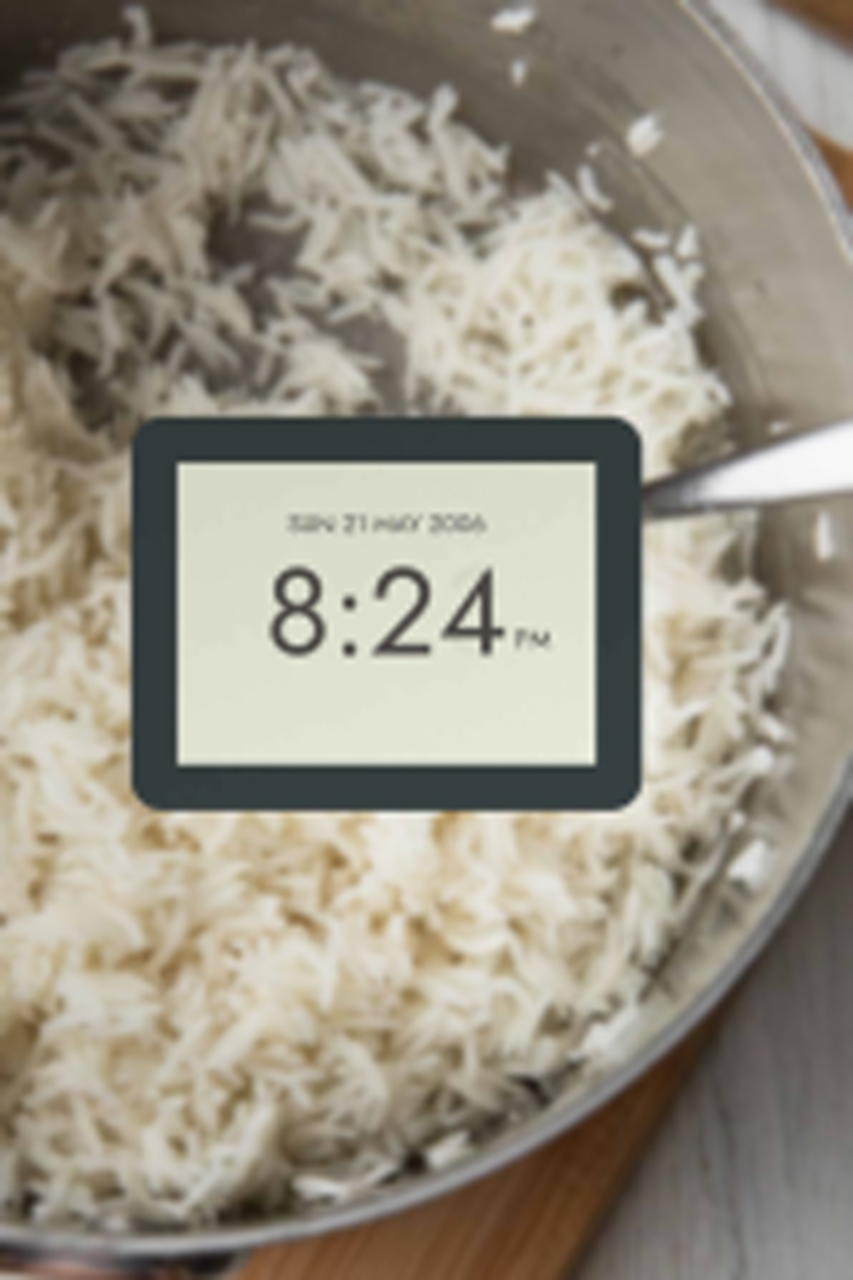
8:24
